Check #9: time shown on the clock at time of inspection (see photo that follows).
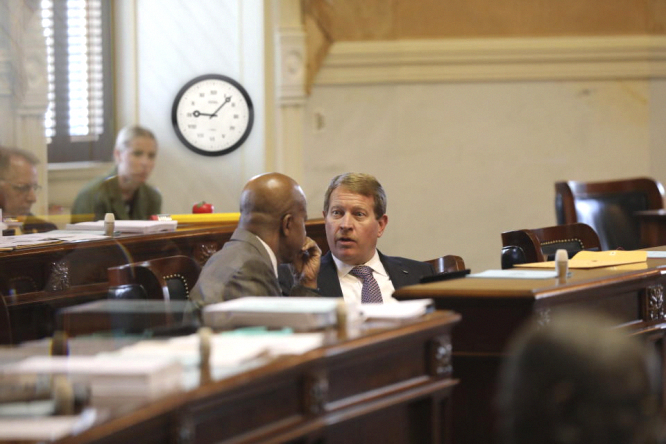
9:07
